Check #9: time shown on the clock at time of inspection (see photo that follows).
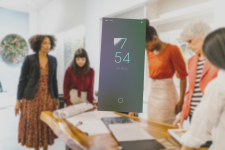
7:54
